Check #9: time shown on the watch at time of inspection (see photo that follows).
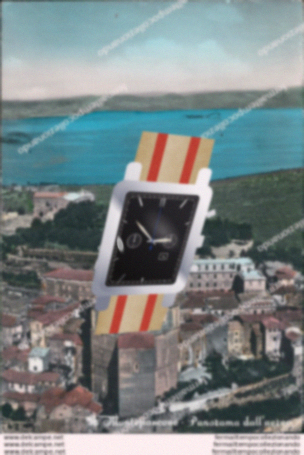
2:52
